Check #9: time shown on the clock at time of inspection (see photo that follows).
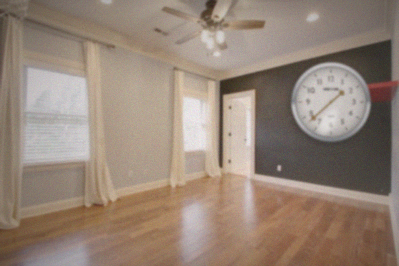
1:38
